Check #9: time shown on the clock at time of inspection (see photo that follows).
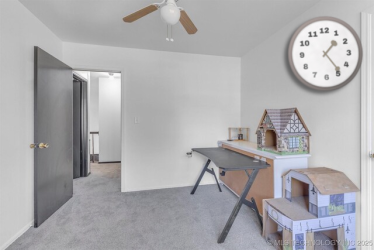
1:24
